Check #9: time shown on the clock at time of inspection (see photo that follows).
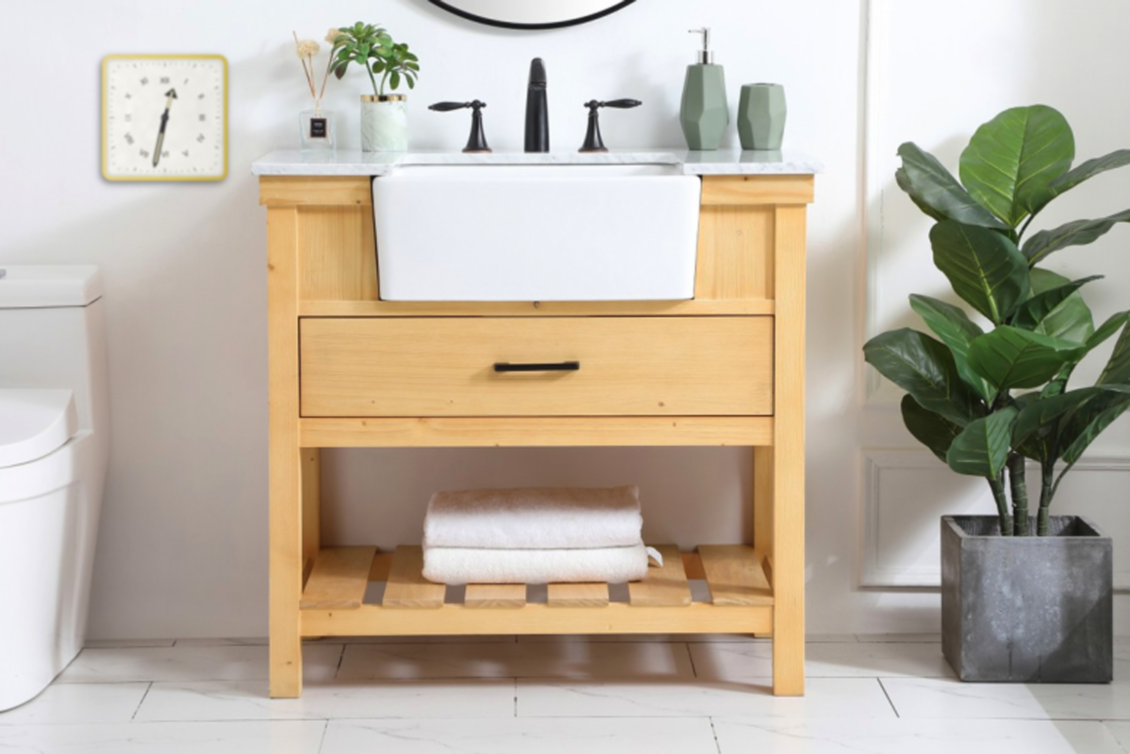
12:32
